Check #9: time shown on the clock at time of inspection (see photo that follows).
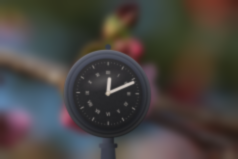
12:11
